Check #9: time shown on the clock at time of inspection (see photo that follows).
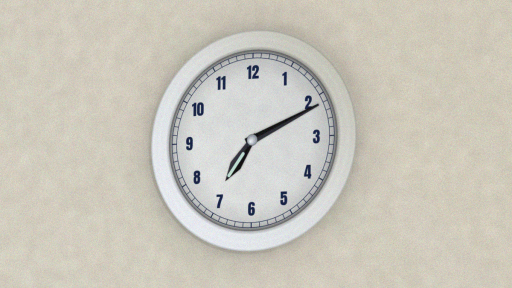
7:11
